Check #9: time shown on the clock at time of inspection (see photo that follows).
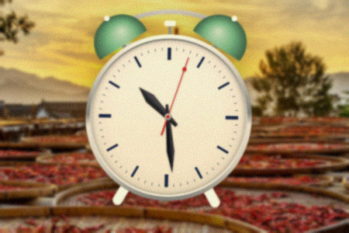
10:29:03
